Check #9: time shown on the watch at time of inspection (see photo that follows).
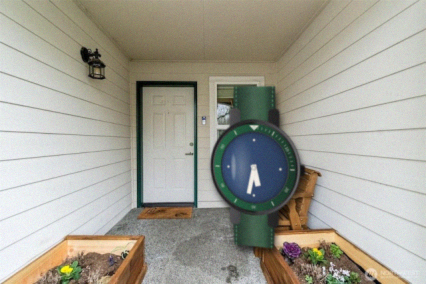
5:32
